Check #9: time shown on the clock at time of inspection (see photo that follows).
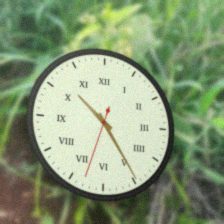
10:24:33
